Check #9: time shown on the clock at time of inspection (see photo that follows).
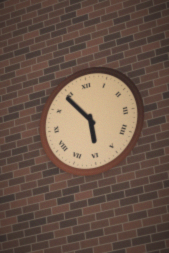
5:54
